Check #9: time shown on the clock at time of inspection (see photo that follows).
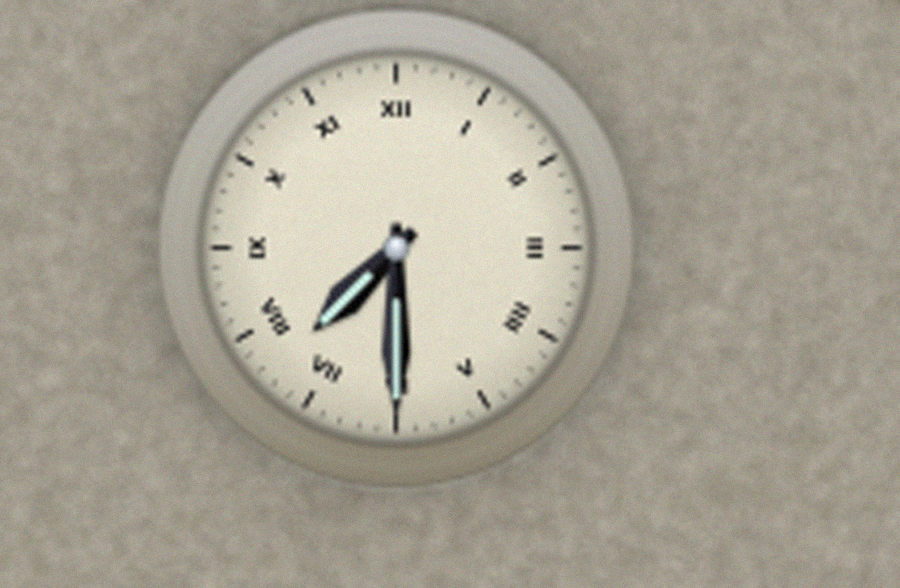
7:30
